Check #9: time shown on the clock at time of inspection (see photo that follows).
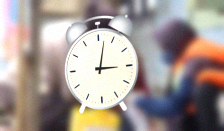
3:02
